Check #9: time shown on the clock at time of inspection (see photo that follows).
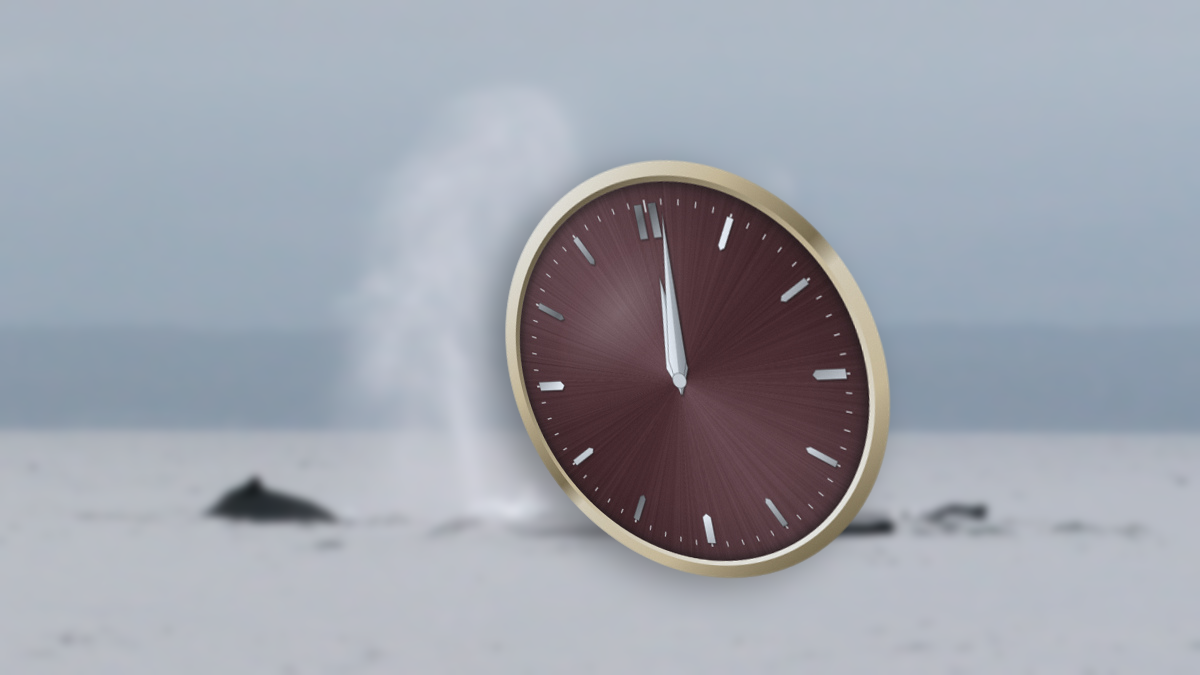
12:01
